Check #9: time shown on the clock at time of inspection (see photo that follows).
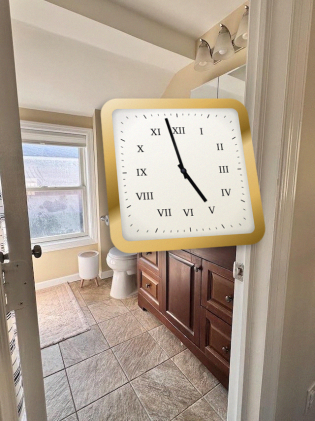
4:58
